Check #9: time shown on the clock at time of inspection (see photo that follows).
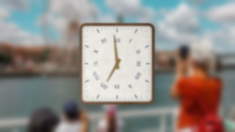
6:59
